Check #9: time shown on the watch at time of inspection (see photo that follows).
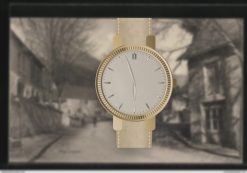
5:57
